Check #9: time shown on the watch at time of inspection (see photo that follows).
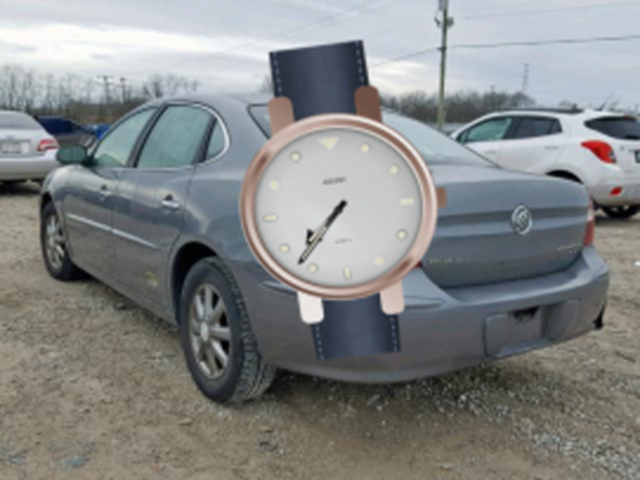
7:37
